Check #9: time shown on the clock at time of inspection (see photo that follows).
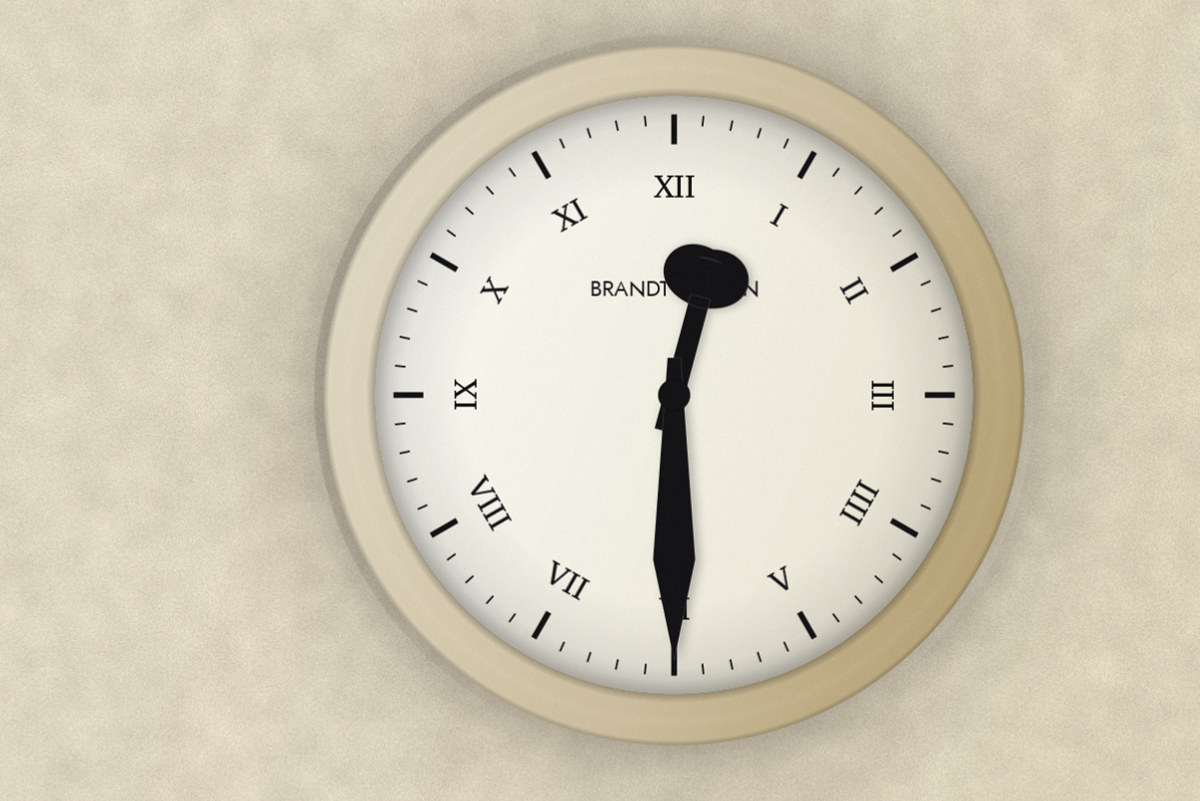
12:30
